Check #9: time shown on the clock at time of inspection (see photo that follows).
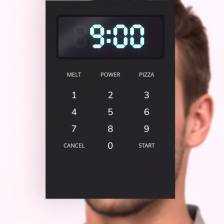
9:00
